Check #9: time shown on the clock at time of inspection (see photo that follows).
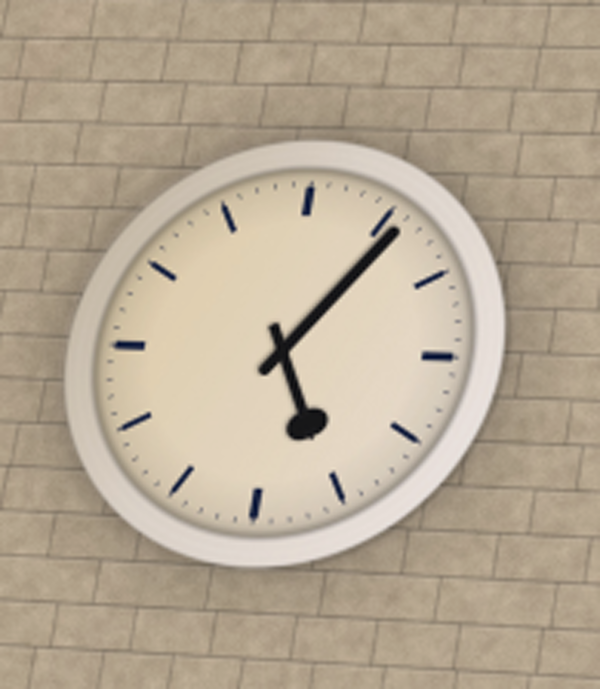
5:06
